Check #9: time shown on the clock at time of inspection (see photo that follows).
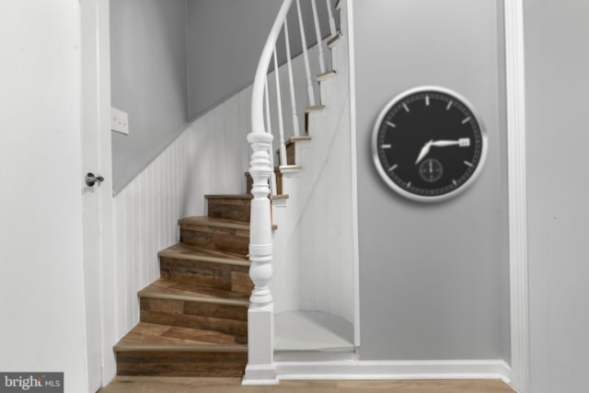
7:15
